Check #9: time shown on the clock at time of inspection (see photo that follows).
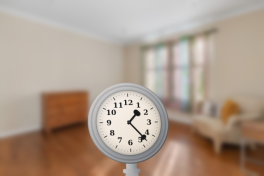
1:23
